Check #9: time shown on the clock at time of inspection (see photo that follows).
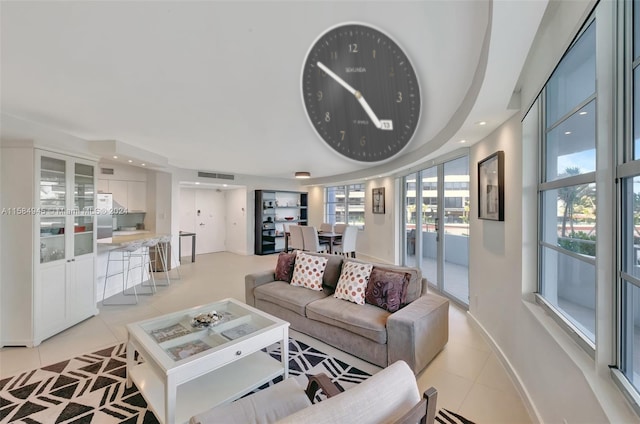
4:51
